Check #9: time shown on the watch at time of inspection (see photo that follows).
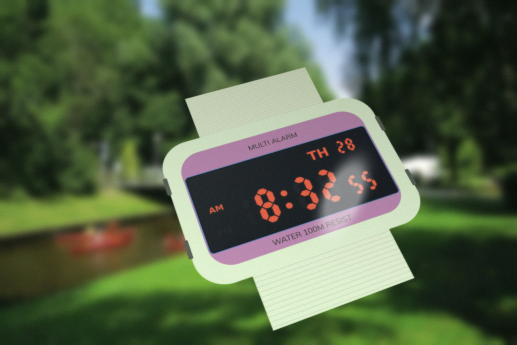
8:32:55
